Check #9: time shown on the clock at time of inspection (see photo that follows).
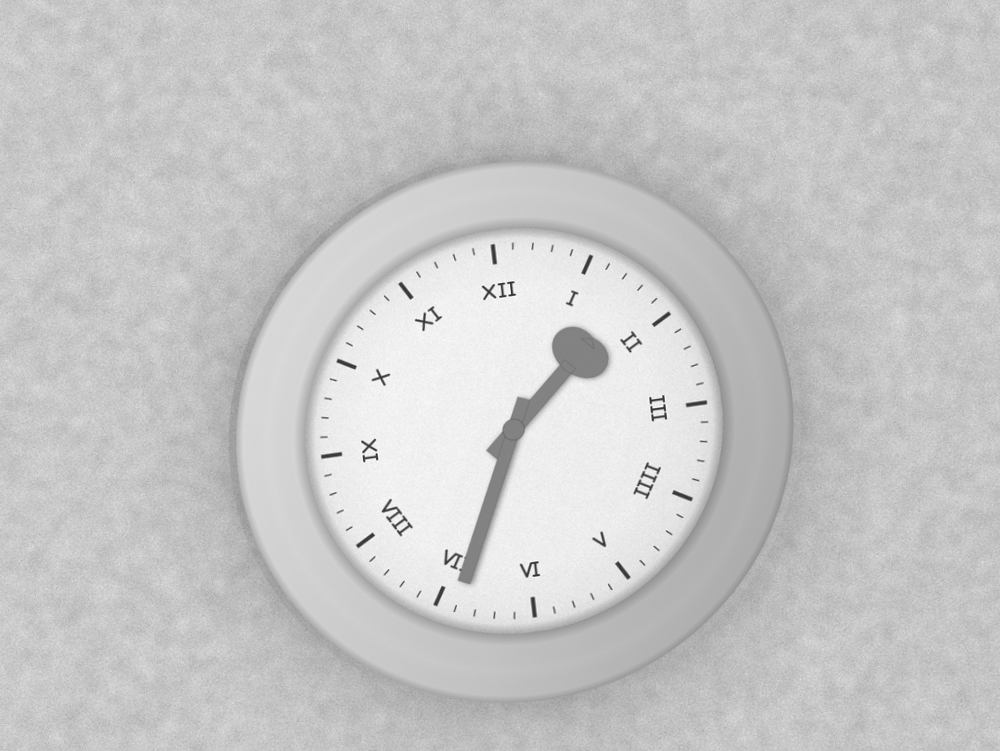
1:34
